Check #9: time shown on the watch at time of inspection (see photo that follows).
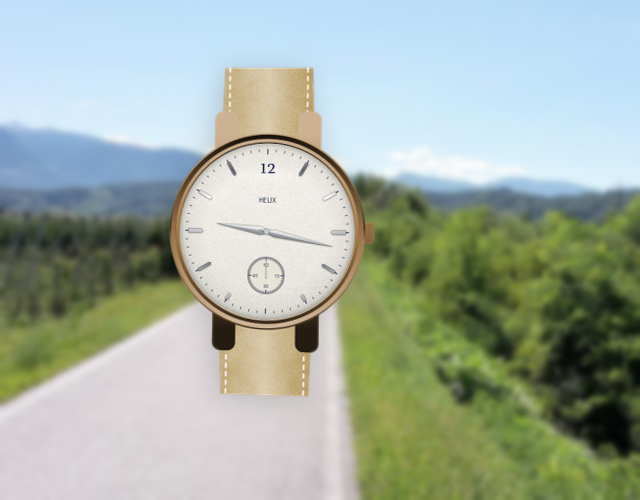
9:17
